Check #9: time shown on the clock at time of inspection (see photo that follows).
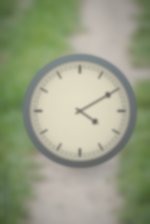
4:10
